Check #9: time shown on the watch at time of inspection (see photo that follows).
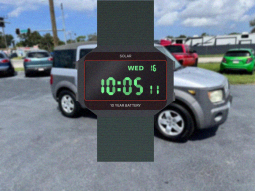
10:05:11
